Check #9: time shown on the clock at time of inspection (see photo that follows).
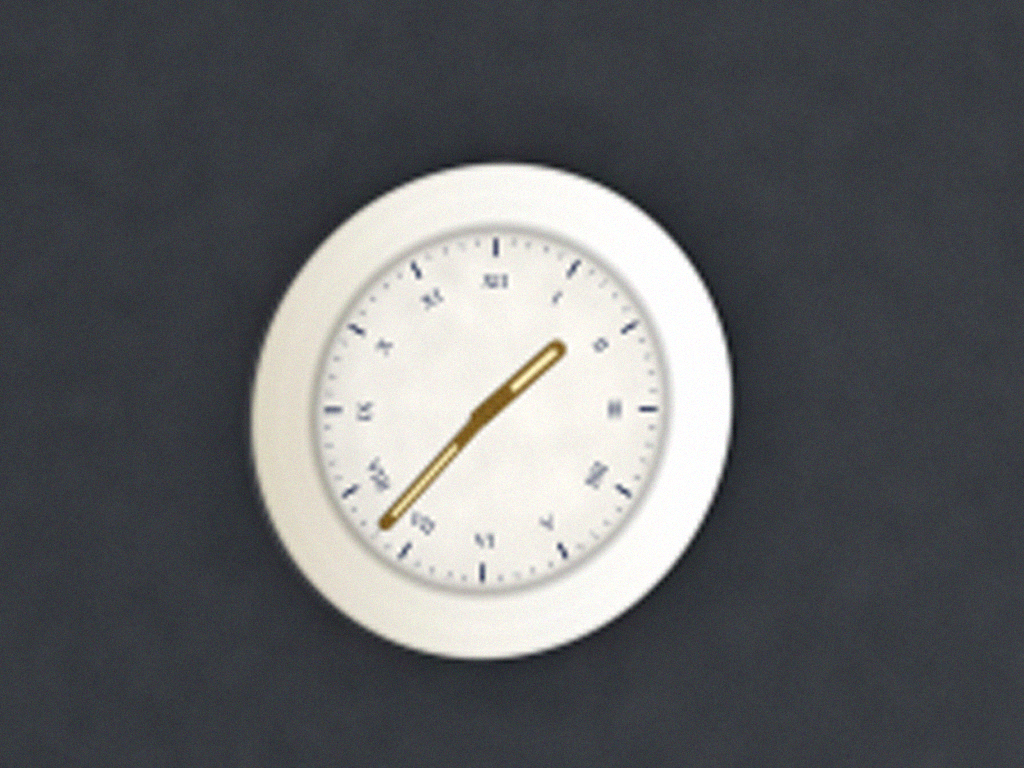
1:37
